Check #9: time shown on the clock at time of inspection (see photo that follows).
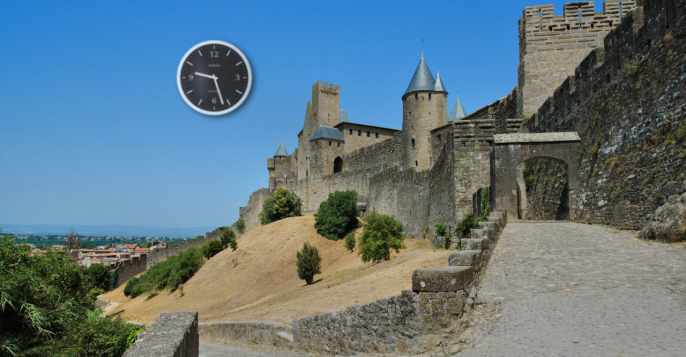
9:27
